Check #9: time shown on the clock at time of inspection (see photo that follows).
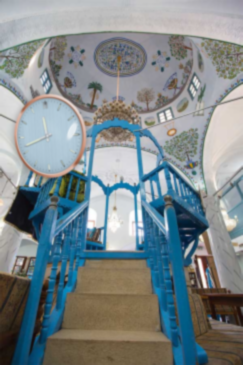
11:42
